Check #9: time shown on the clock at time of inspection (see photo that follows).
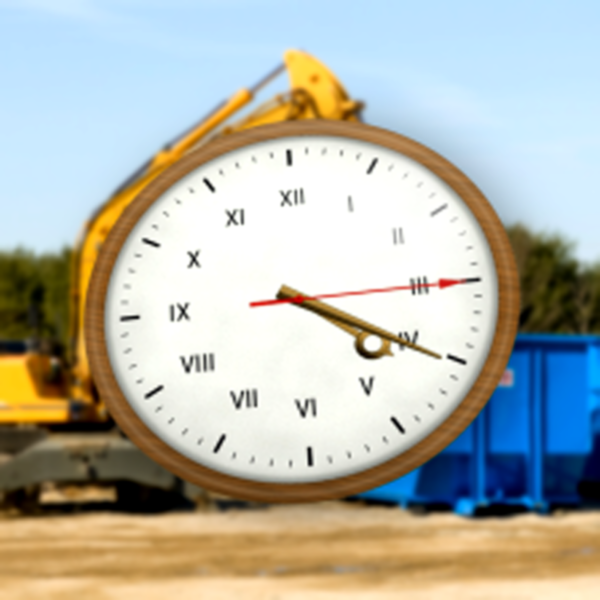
4:20:15
